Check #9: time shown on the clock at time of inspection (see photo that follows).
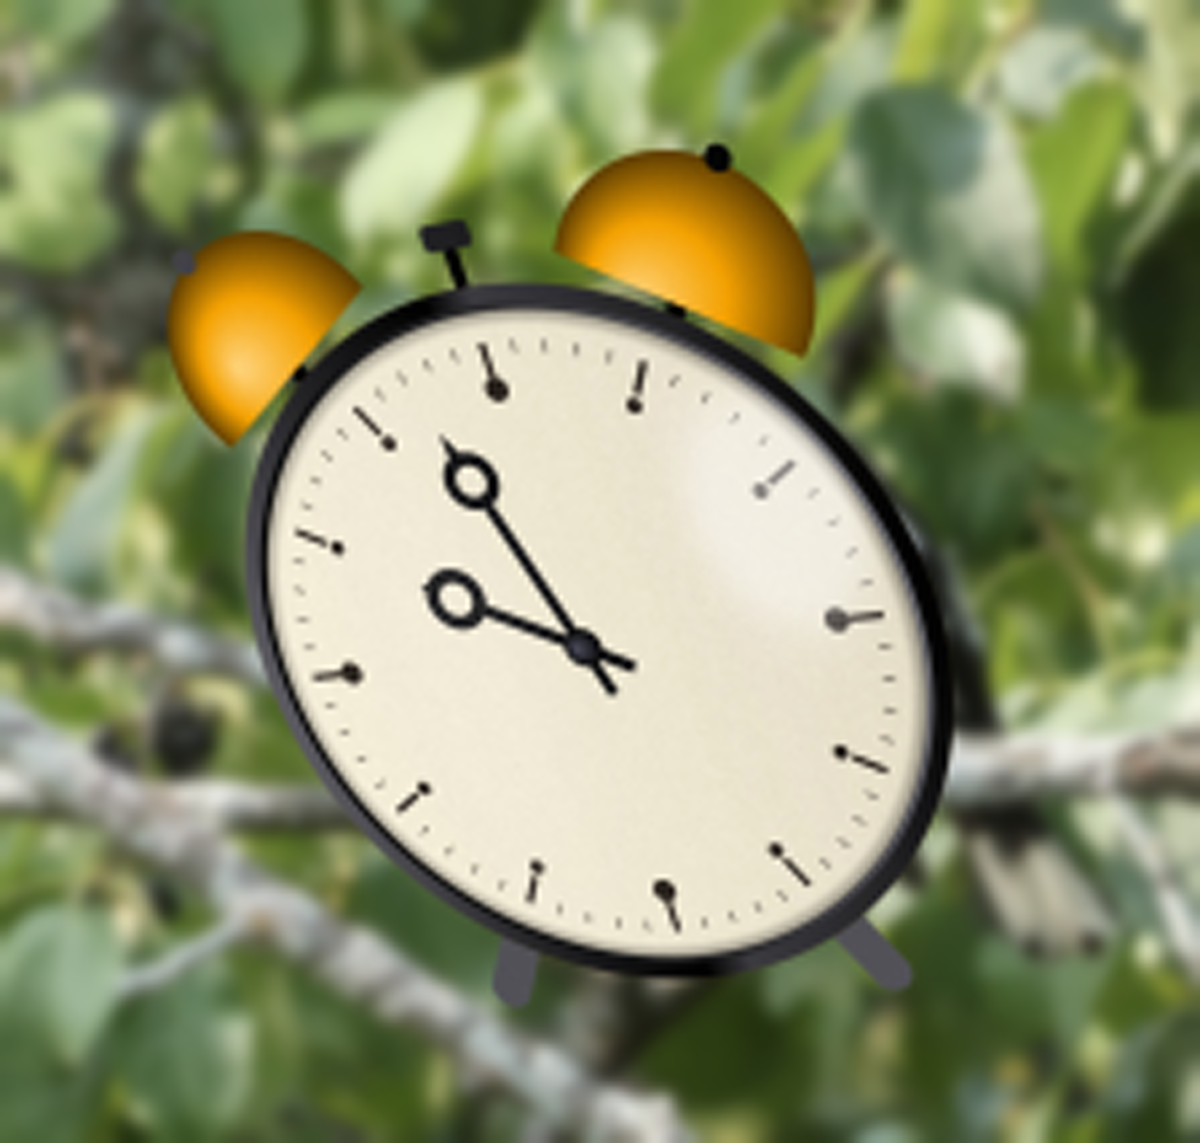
9:57
